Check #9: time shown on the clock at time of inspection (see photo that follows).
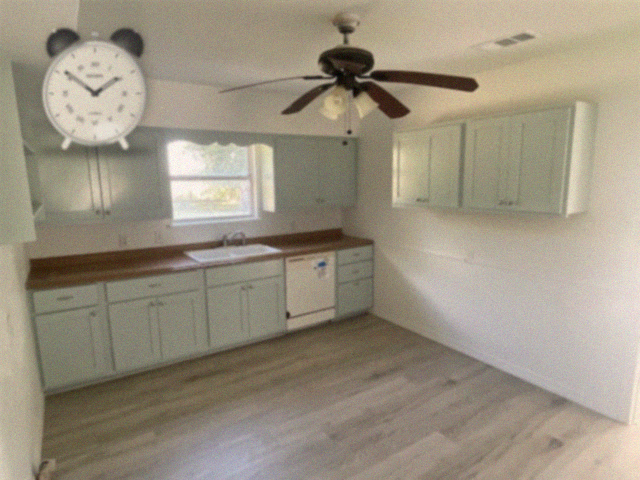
1:51
